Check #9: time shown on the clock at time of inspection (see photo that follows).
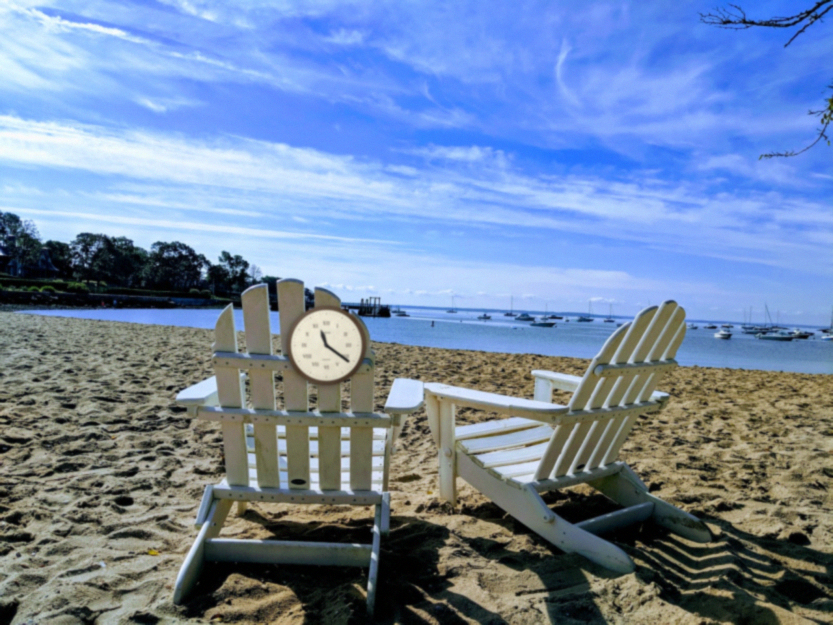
11:21
